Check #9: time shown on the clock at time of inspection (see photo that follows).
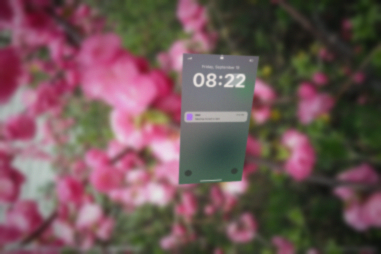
8:22
